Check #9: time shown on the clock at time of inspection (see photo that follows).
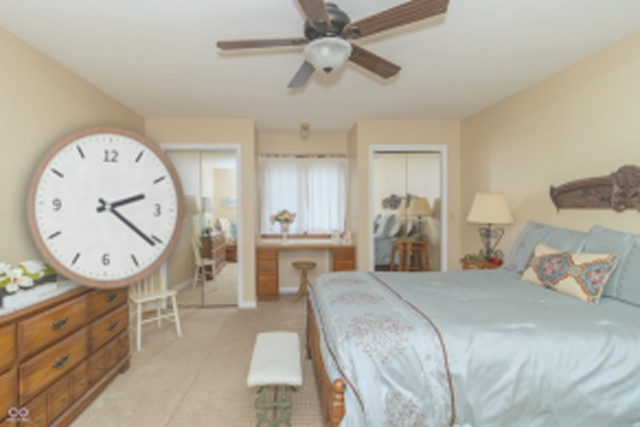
2:21
